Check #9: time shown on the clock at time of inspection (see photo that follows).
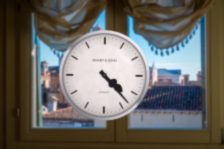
4:23
